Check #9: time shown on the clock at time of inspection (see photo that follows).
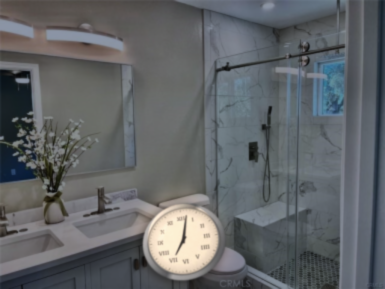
7:02
